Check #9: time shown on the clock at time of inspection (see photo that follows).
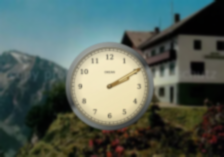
2:10
